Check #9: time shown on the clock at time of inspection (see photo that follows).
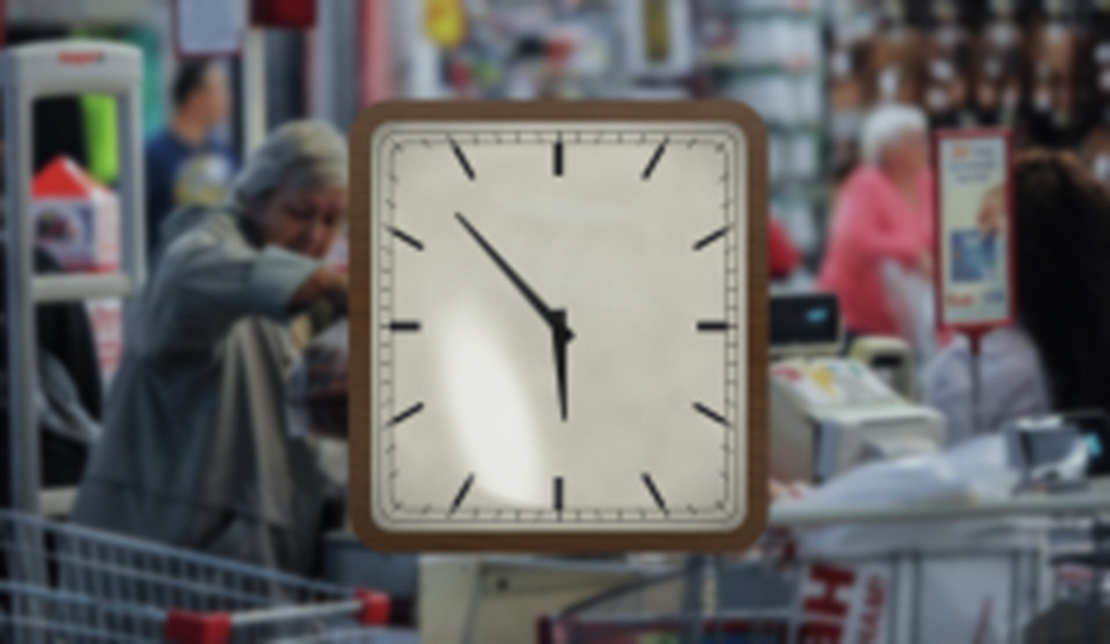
5:53
